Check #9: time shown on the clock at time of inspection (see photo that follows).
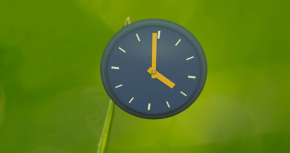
3:59
